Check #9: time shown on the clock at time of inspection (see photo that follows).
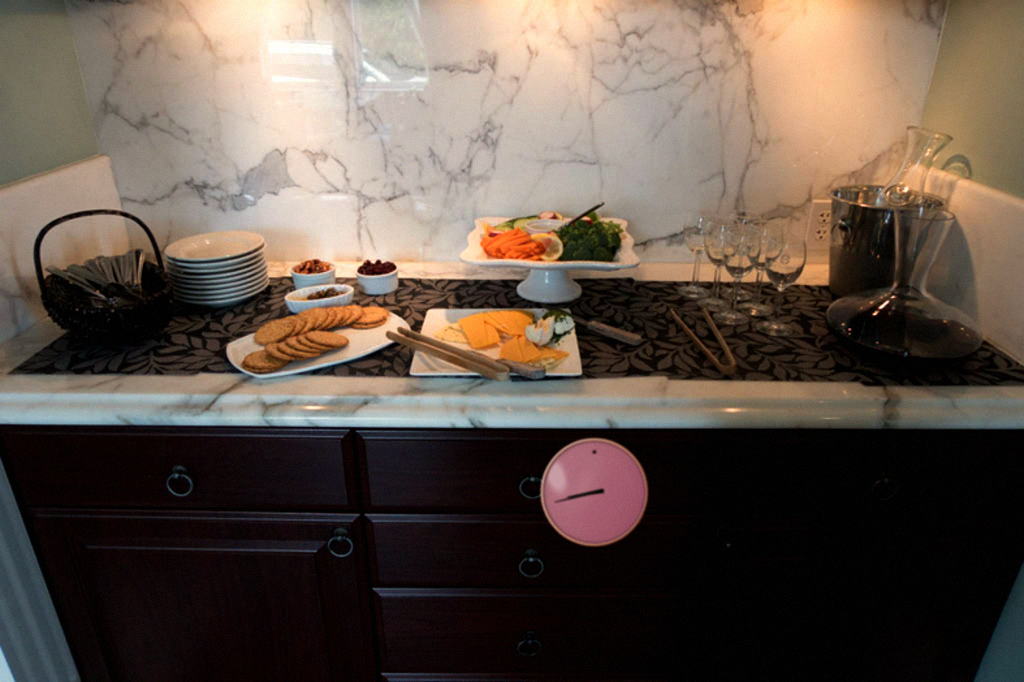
8:43
